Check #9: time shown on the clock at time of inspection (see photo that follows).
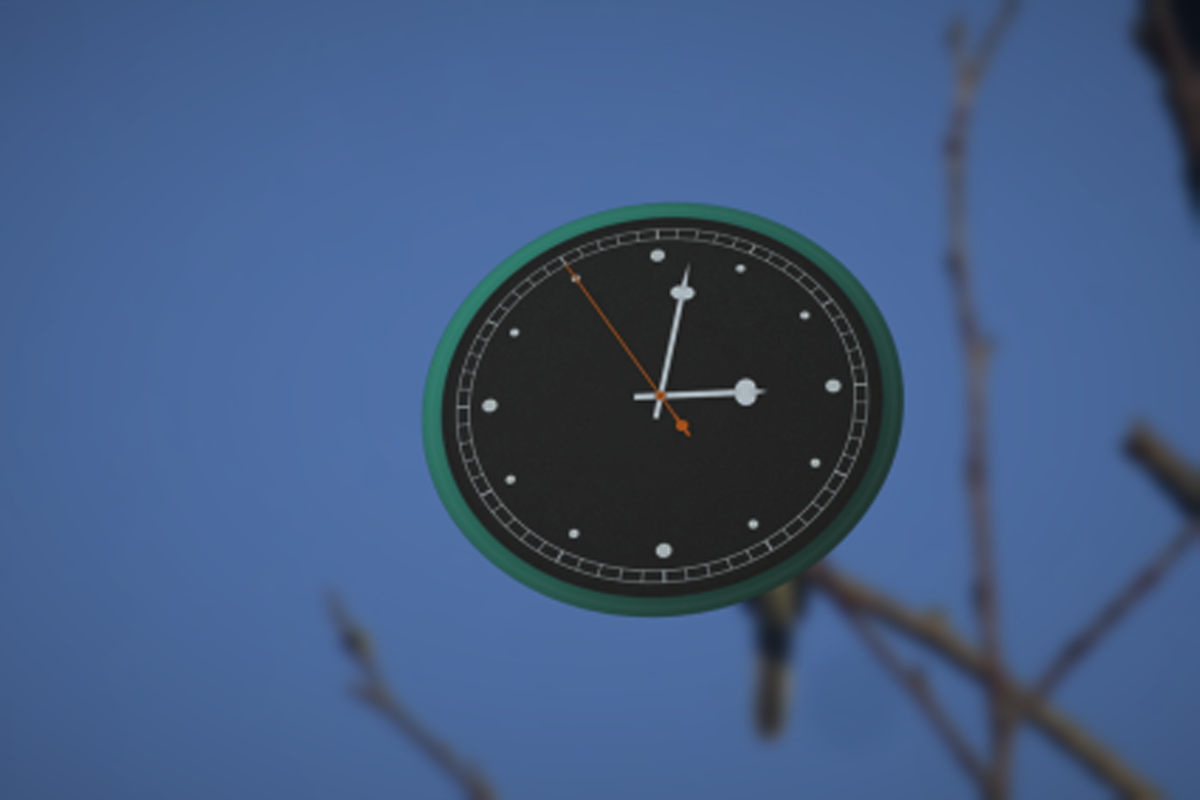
3:01:55
